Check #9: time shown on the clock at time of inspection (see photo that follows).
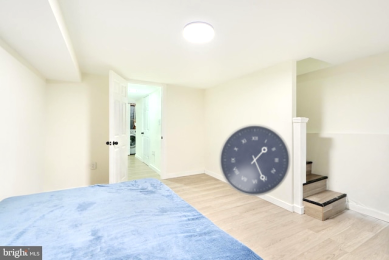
1:26
